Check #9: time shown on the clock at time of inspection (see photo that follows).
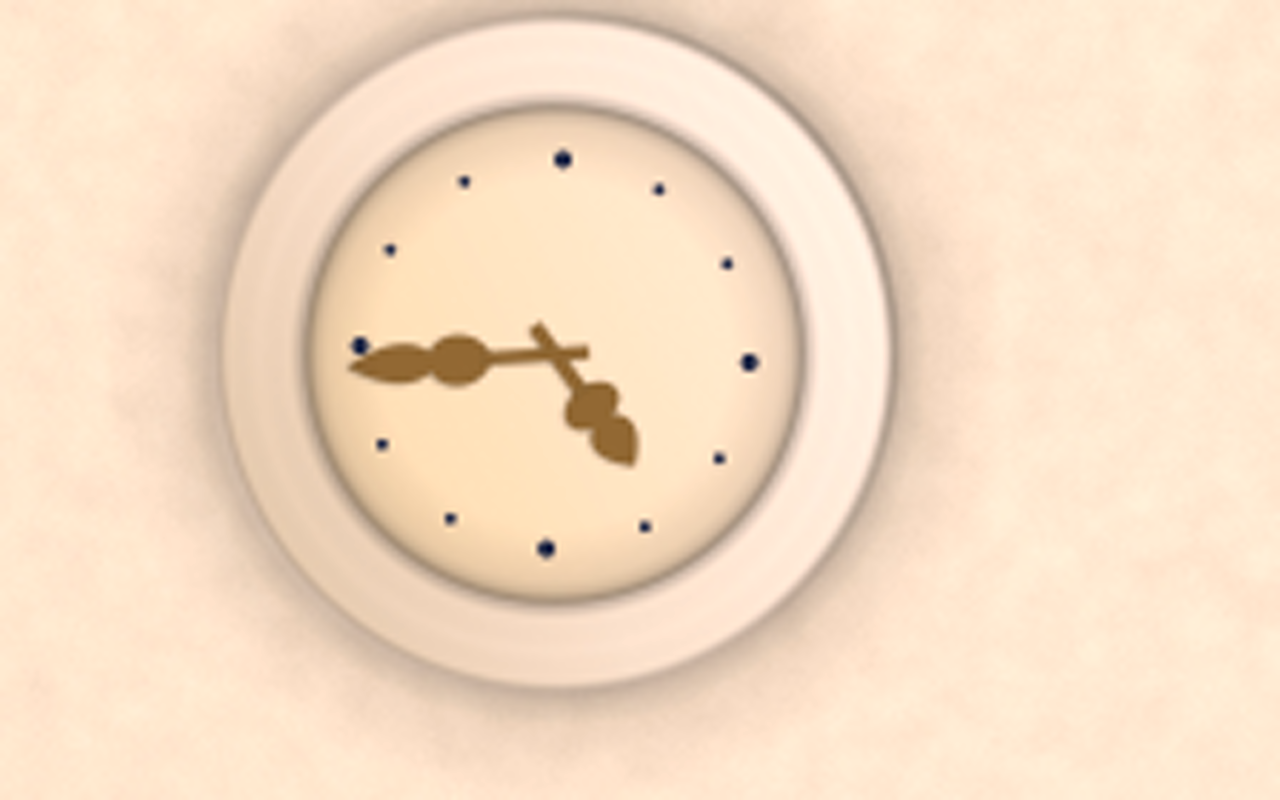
4:44
